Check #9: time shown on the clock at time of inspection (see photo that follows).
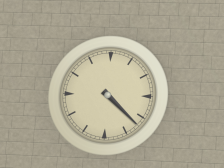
4:22
